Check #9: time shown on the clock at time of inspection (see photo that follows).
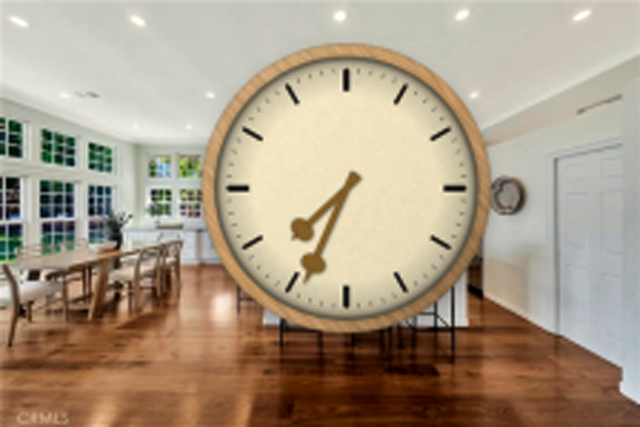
7:34
